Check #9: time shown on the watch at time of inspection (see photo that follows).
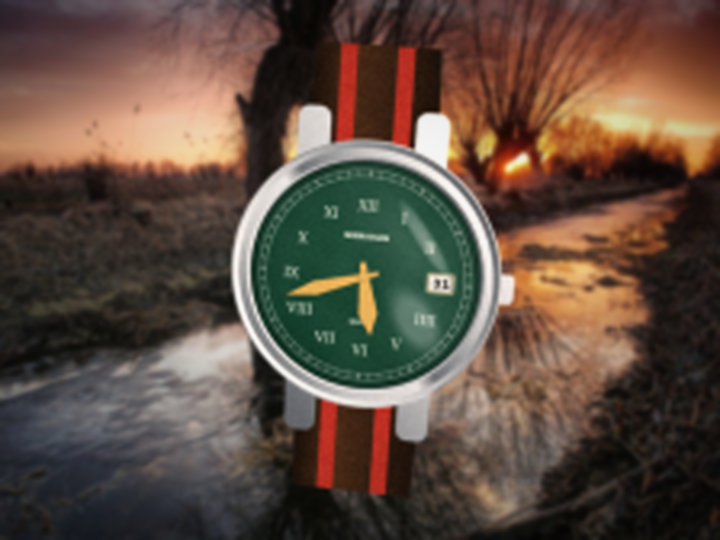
5:42
